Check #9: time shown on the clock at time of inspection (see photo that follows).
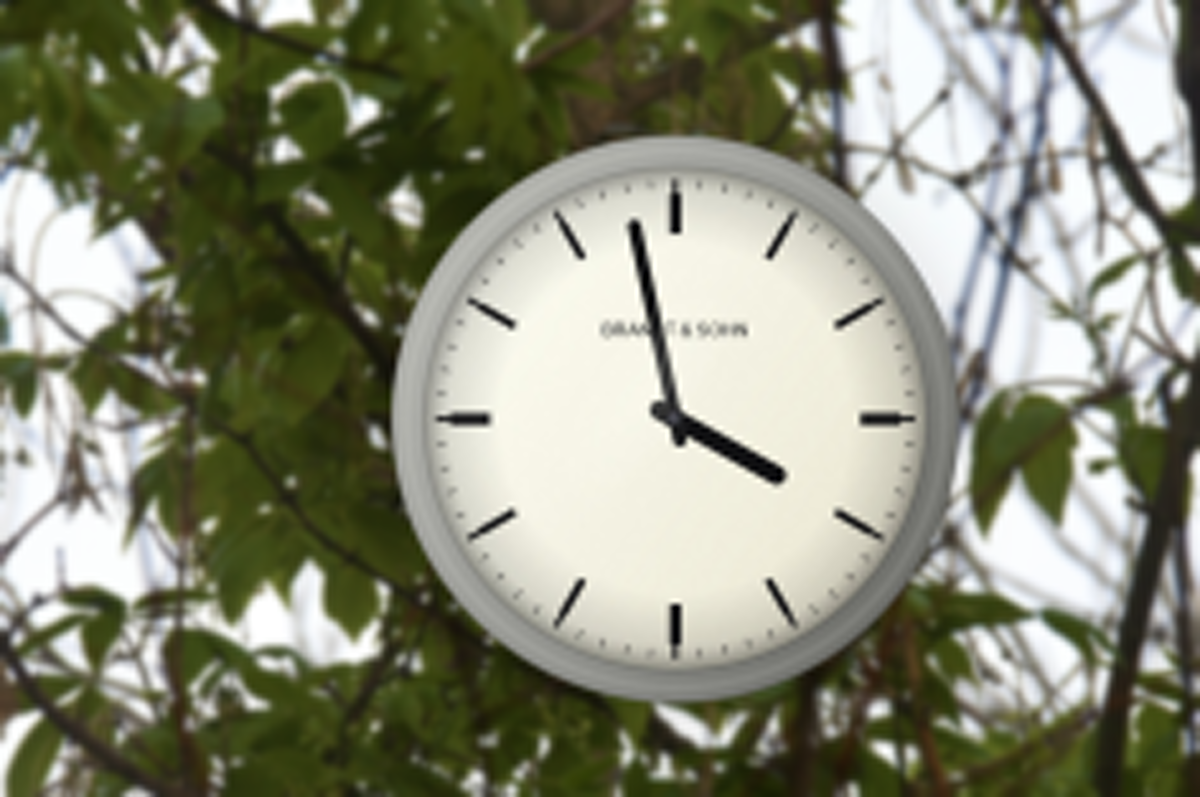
3:58
